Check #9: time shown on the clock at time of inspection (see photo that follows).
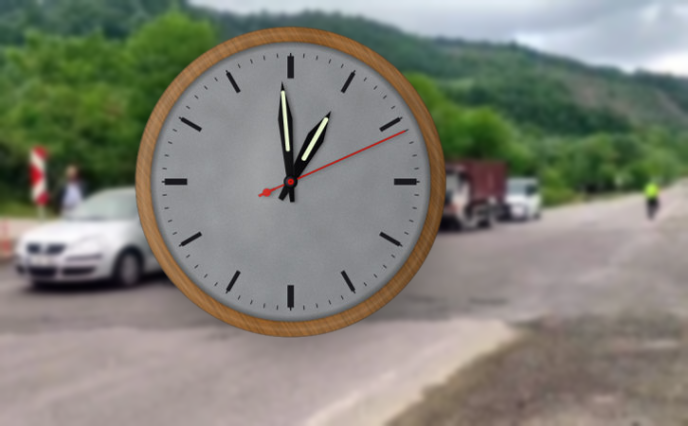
12:59:11
